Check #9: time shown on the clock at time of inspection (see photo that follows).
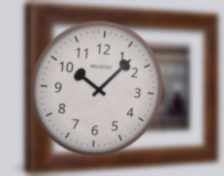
10:07
